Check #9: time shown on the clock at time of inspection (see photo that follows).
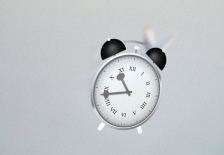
10:43
